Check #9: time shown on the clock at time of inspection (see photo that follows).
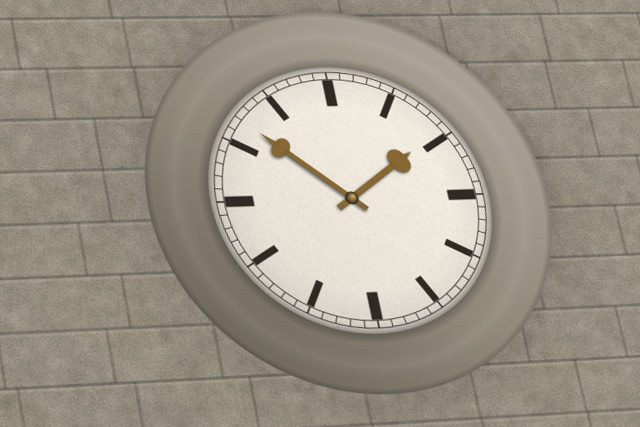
1:52
